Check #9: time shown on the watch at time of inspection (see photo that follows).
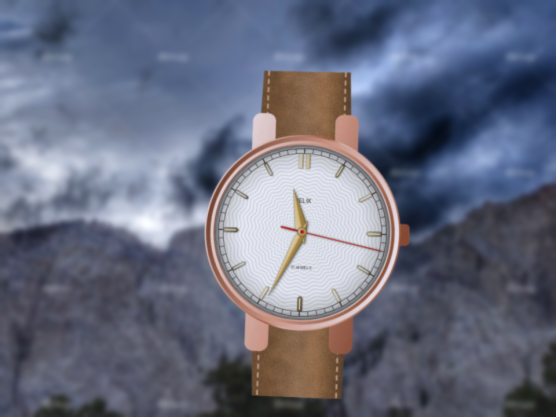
11:34:17
